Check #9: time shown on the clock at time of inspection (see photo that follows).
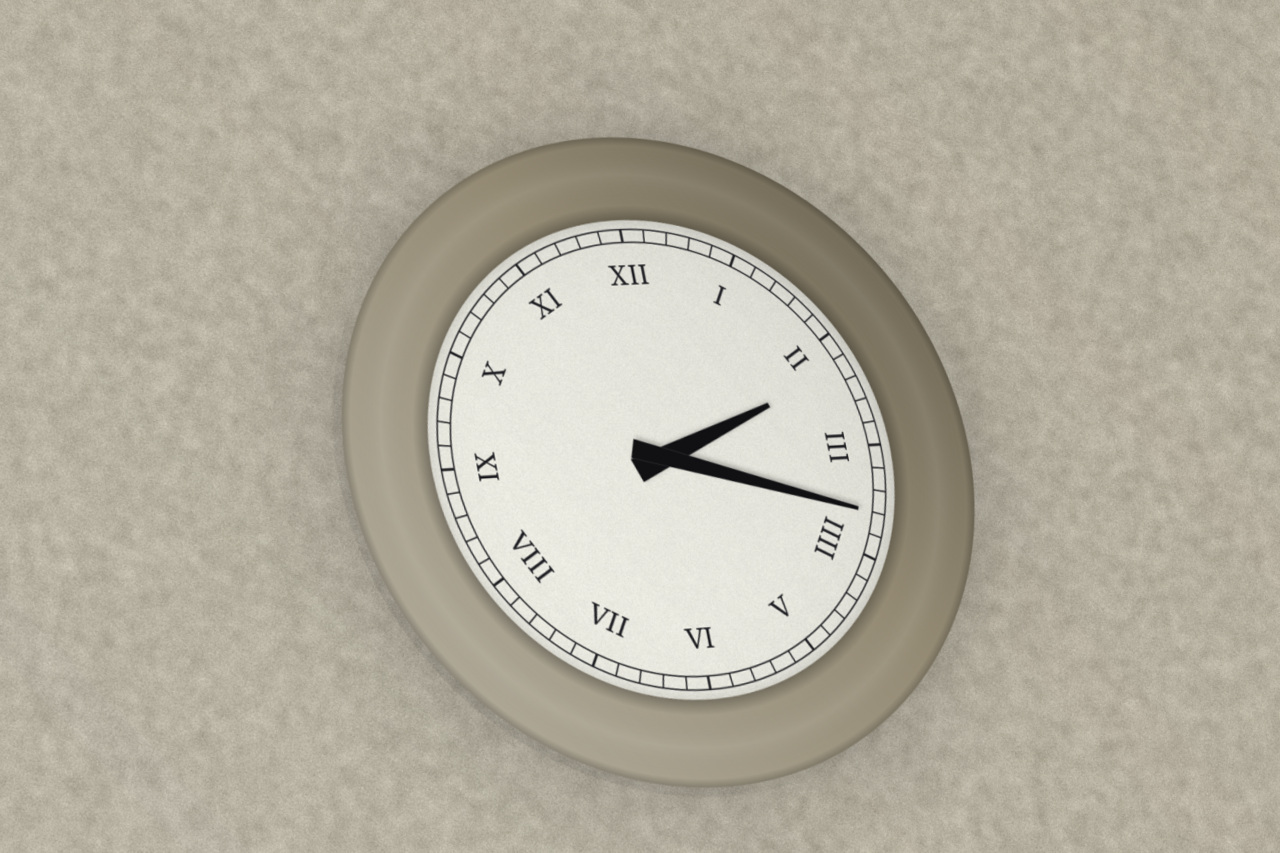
2:18
